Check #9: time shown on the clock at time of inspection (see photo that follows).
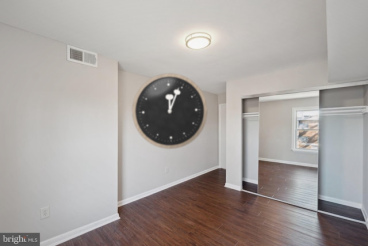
12:04
